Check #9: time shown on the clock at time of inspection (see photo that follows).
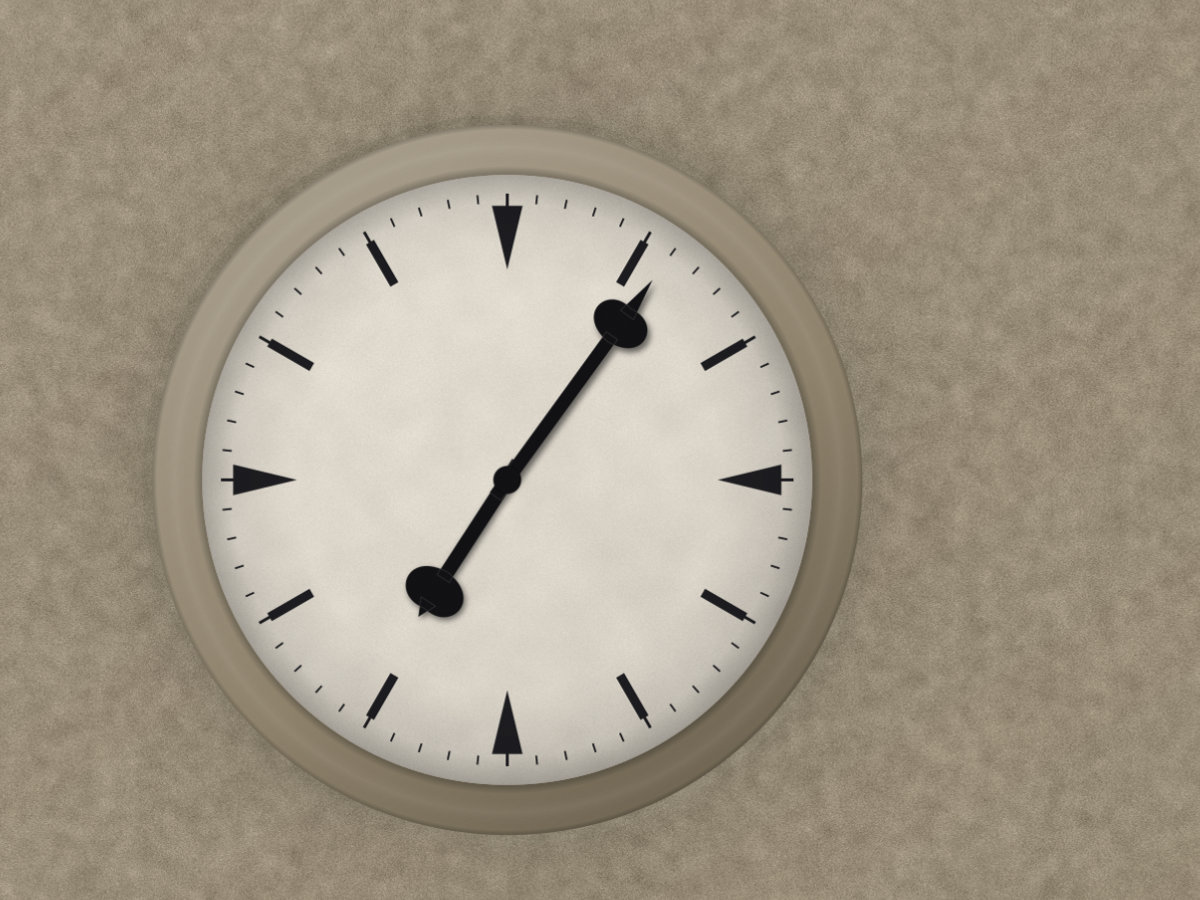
7:06
